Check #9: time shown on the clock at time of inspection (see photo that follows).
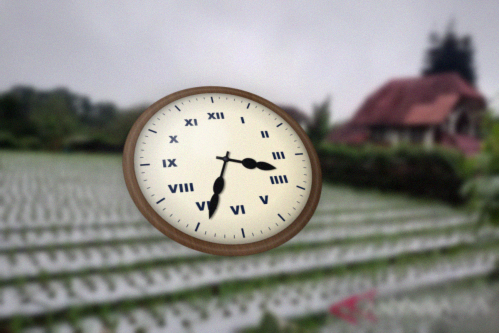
3:34
